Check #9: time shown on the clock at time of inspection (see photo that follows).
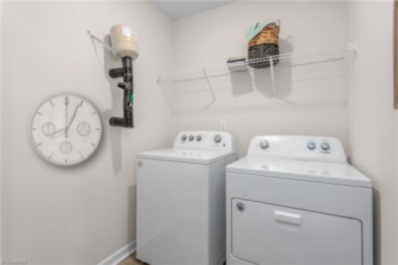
8:04
